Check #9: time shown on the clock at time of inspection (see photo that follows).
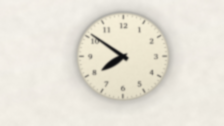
7:51
